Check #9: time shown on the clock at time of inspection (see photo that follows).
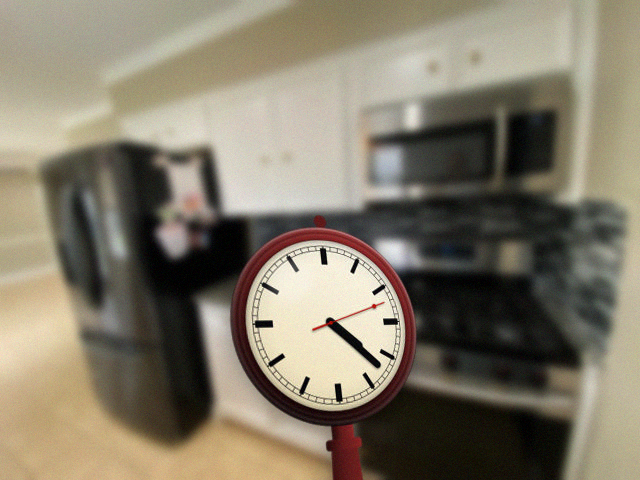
4:22:12
